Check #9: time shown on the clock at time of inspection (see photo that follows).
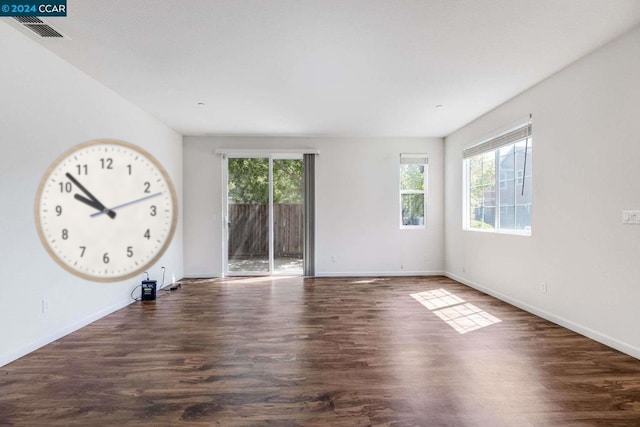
9:52:12
